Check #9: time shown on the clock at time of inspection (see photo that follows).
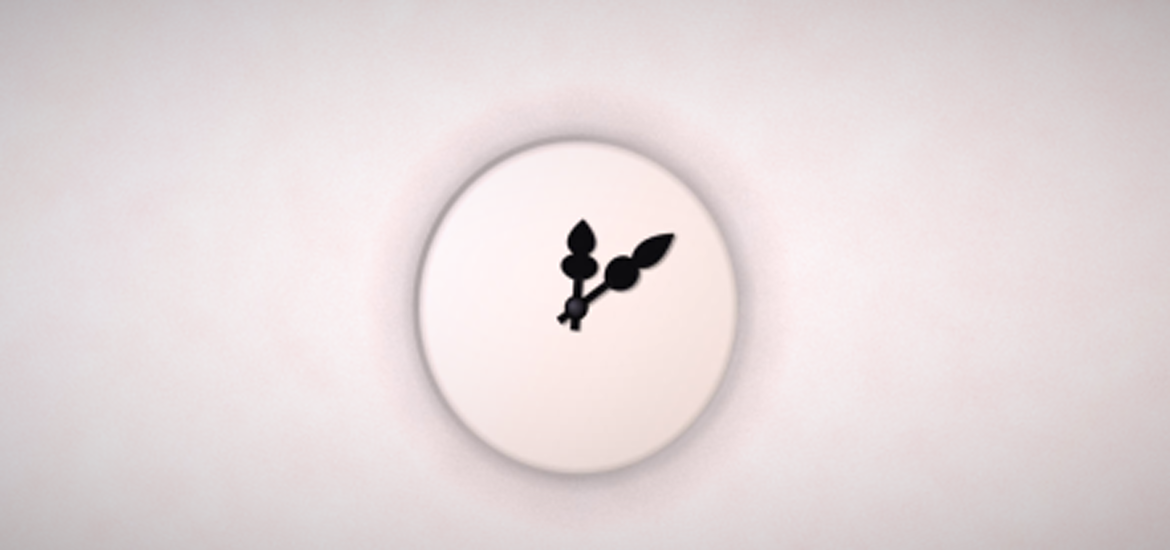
12:09
